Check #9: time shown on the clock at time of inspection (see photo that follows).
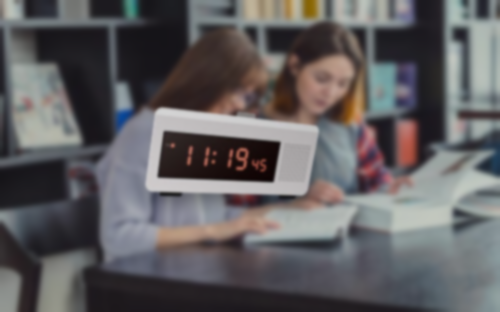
11:19
